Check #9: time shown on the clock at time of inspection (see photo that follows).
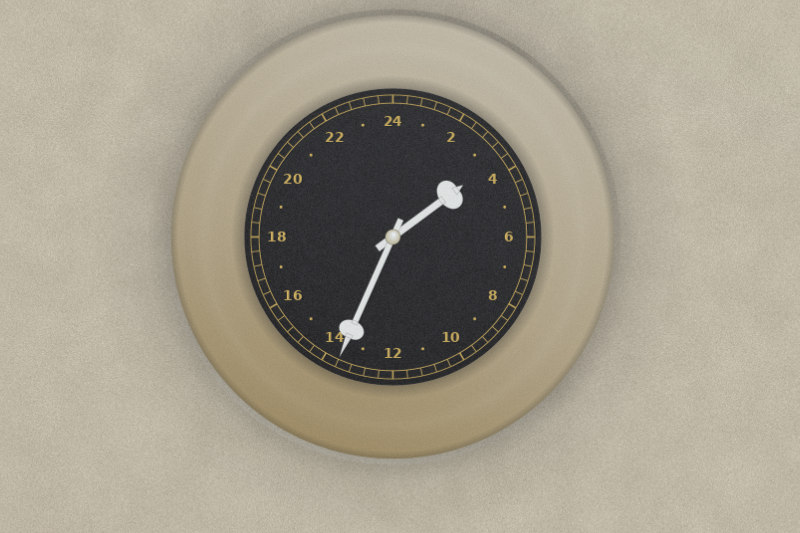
3:34
